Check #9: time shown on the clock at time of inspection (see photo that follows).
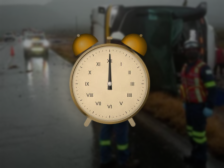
12:00
